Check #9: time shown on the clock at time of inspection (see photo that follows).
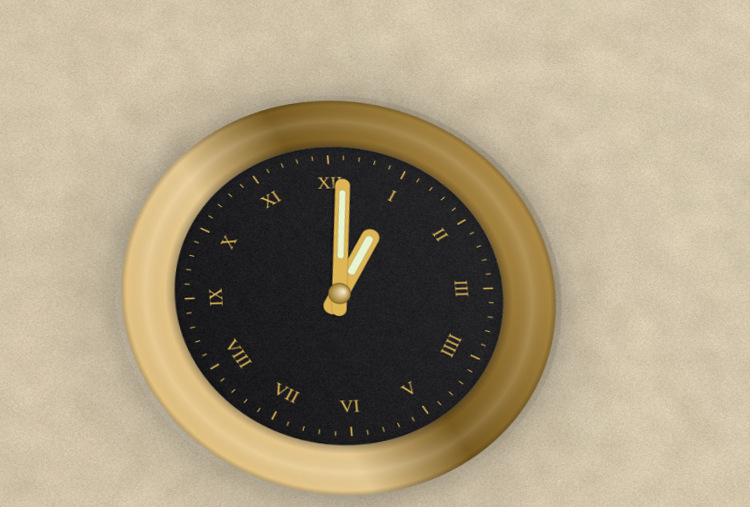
1:01
